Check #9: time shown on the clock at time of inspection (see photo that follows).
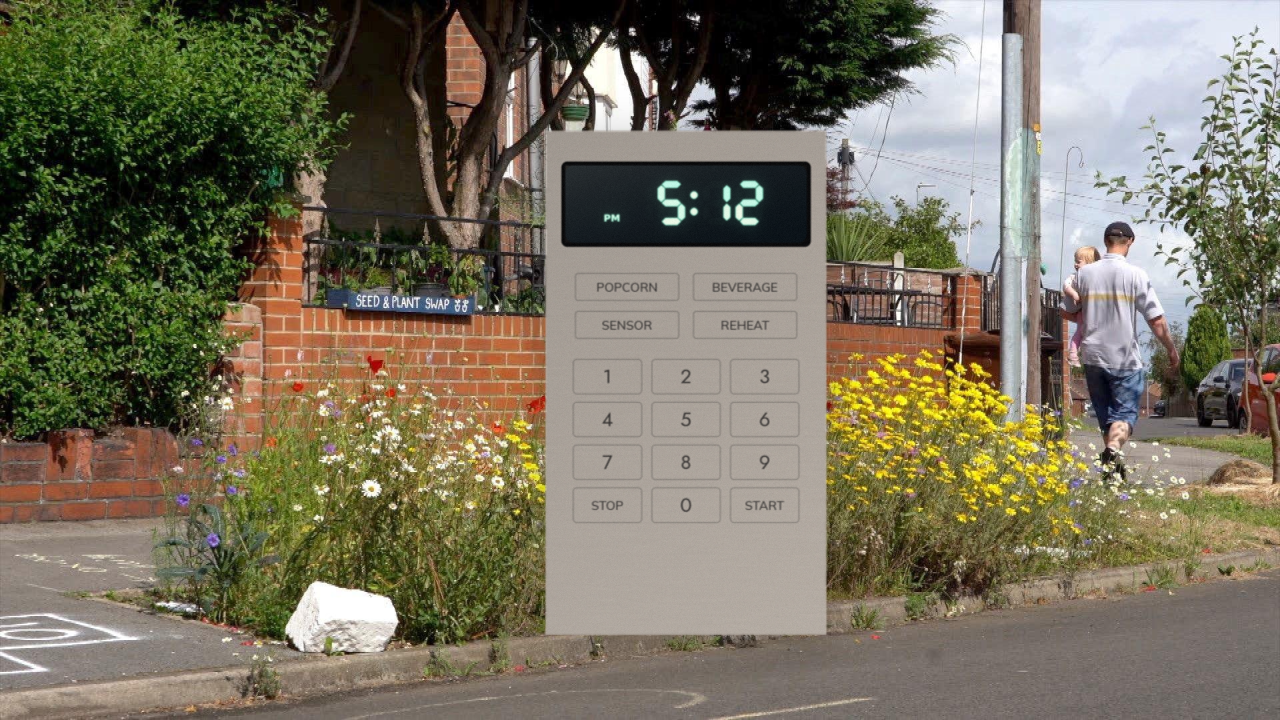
5:12
